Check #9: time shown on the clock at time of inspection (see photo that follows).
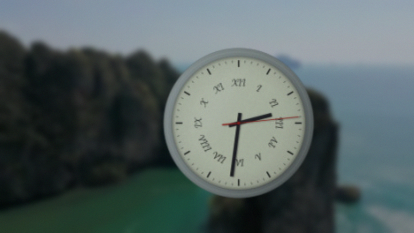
2:31:14
